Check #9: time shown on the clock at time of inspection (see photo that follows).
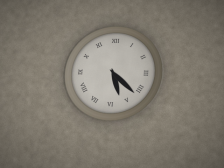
5:22
